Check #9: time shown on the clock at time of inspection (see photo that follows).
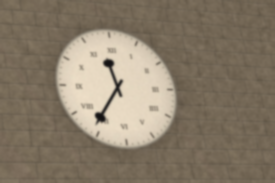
11:36
